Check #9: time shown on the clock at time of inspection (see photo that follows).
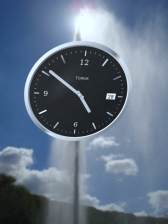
4:51
